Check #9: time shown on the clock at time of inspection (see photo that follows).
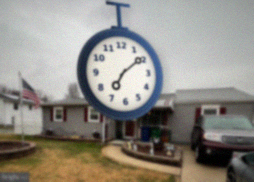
7:09
